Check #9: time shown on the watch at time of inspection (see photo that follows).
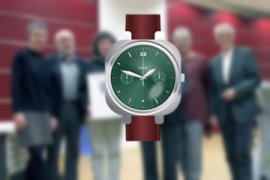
1:48
